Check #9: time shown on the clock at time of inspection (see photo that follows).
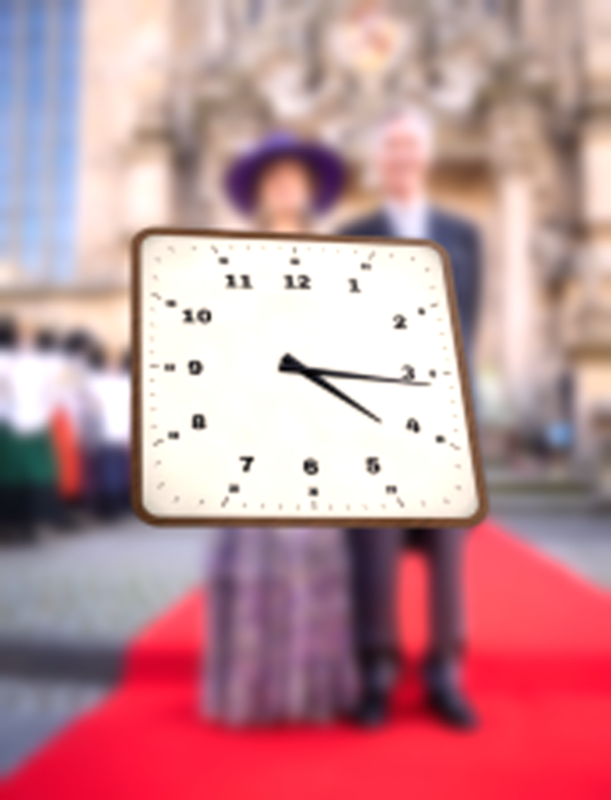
4:16
